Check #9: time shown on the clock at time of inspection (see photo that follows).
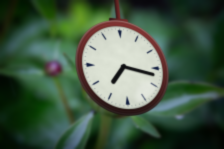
7:17
